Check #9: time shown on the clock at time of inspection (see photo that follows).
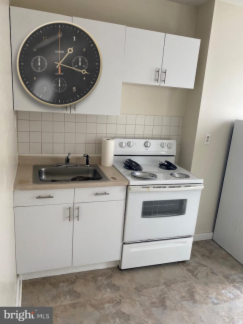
1:18
